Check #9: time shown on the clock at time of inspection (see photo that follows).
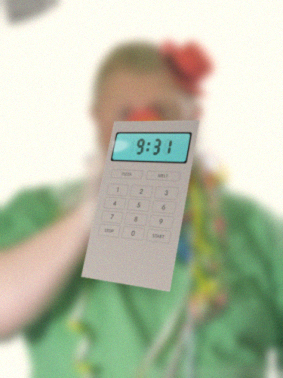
9:31
